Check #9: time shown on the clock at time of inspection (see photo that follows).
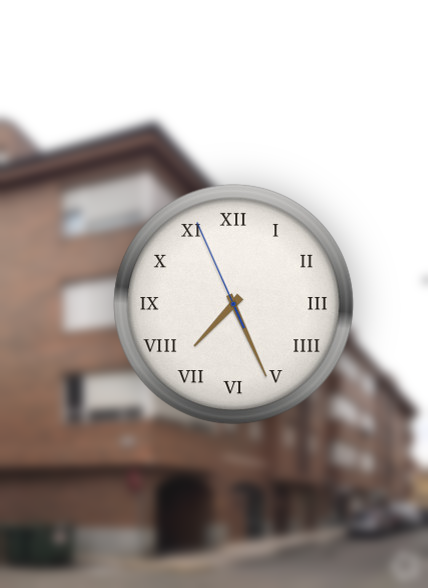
7:25:56
